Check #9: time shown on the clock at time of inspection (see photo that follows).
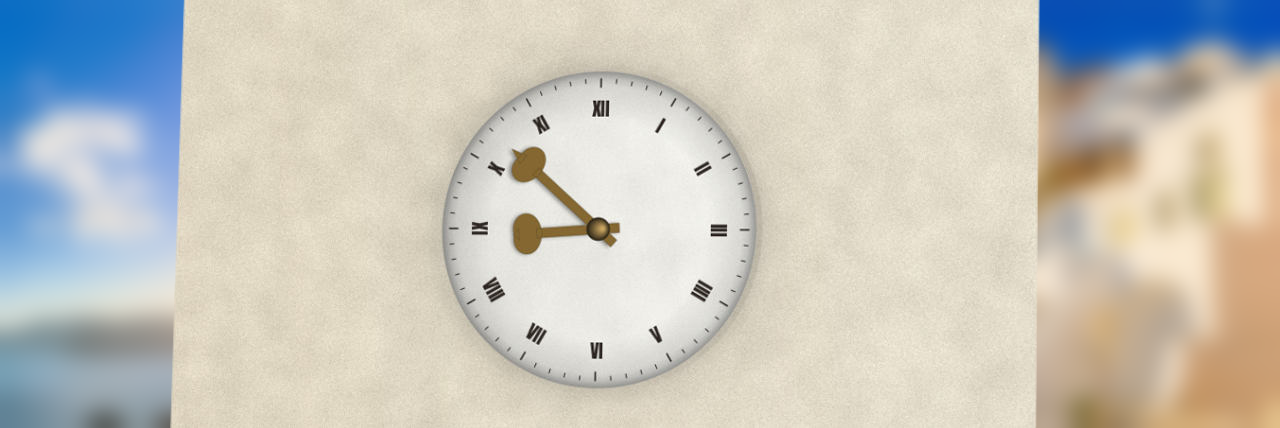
8:52
